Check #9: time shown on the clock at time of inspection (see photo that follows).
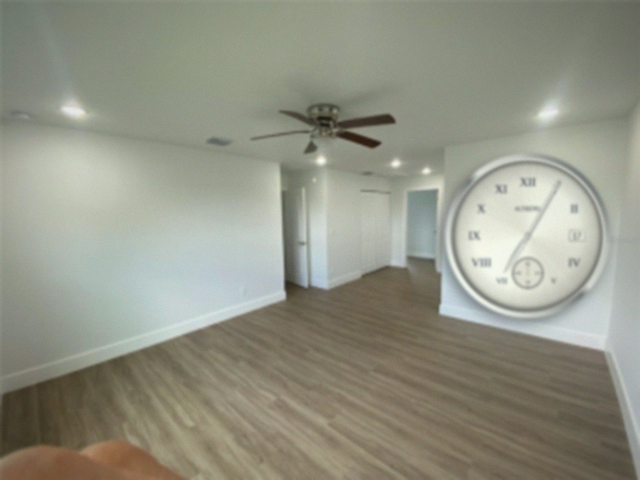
7:05
